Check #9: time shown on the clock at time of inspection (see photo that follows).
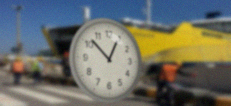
12:52
